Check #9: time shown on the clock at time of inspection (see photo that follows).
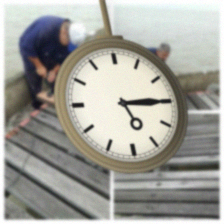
5:15
